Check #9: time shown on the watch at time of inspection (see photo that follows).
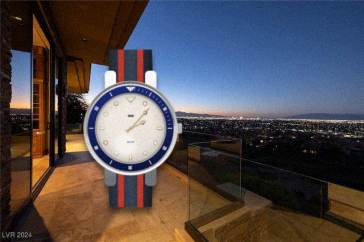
2:07
